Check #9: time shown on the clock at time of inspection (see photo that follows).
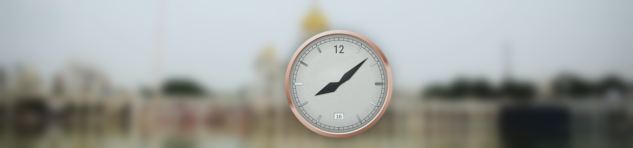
8:08
